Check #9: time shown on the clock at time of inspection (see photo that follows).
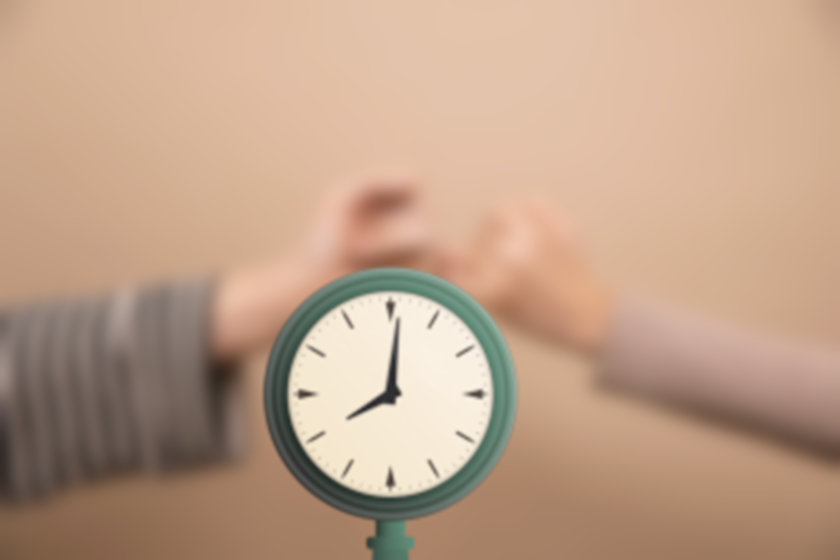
8:01
